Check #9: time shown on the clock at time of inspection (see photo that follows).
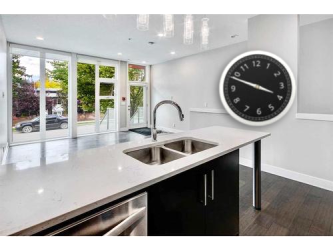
3:49
